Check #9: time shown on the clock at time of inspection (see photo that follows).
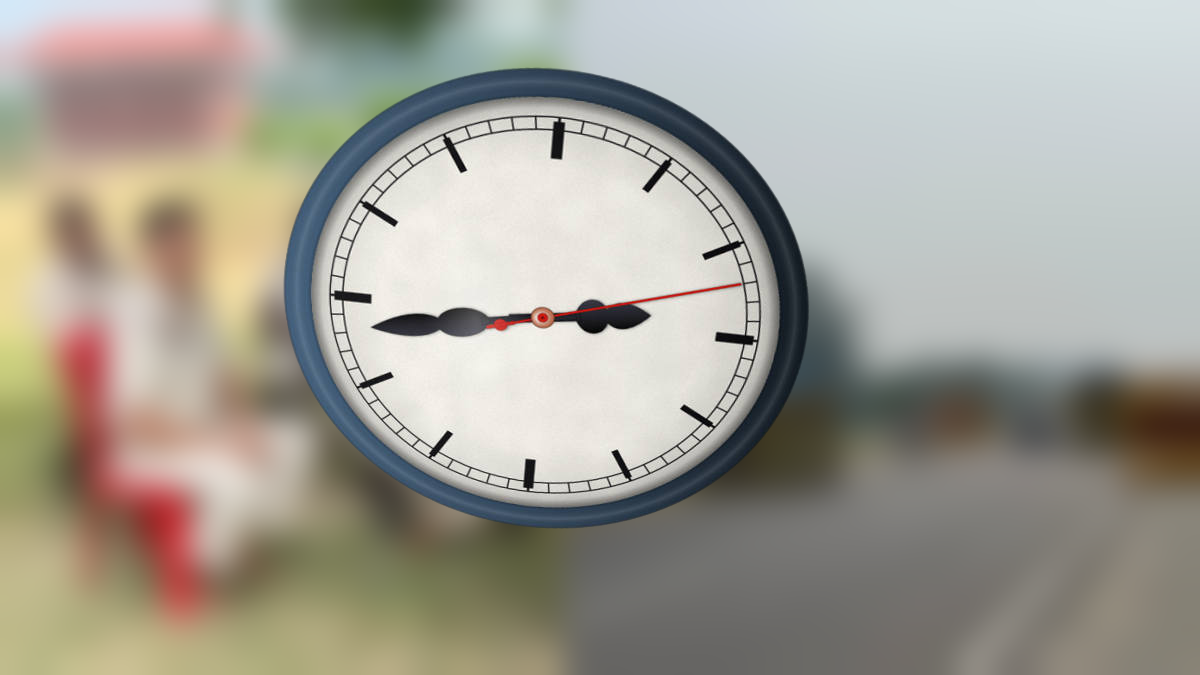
2:43:12
